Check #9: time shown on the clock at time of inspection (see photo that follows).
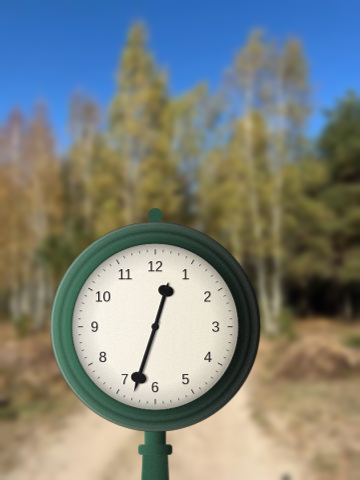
12:33
